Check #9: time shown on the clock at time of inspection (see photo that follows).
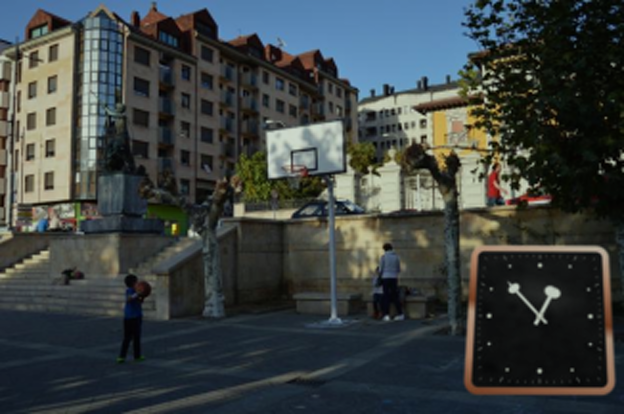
12:53
